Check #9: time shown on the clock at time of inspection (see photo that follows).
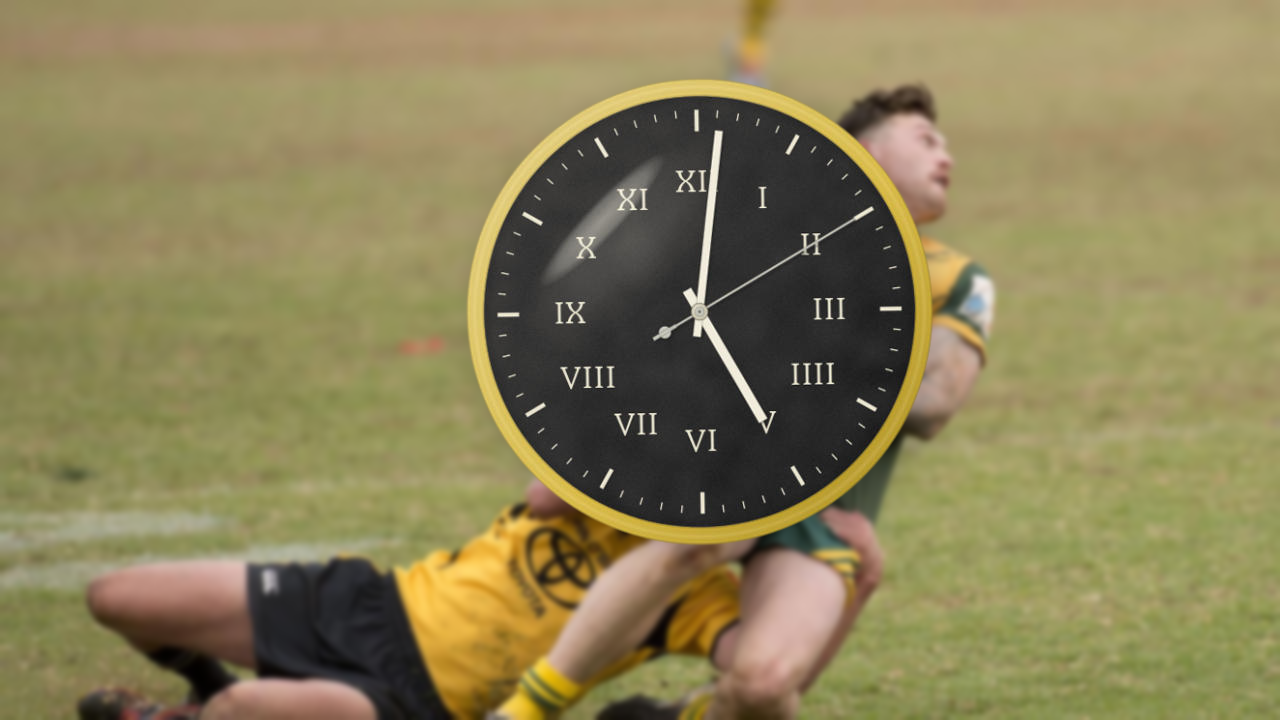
5:01:10
